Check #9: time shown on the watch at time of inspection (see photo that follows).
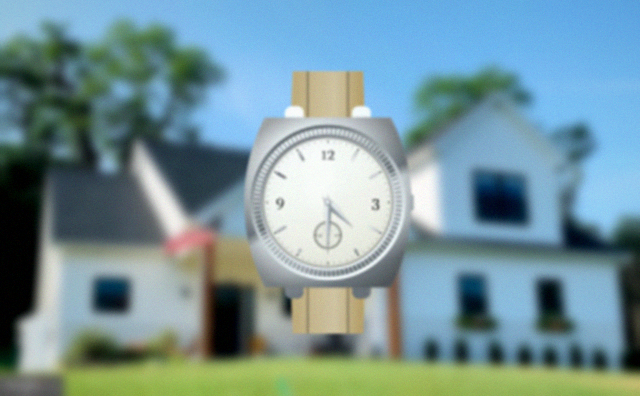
4:30
